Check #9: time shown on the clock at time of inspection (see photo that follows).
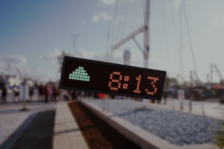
8:13
